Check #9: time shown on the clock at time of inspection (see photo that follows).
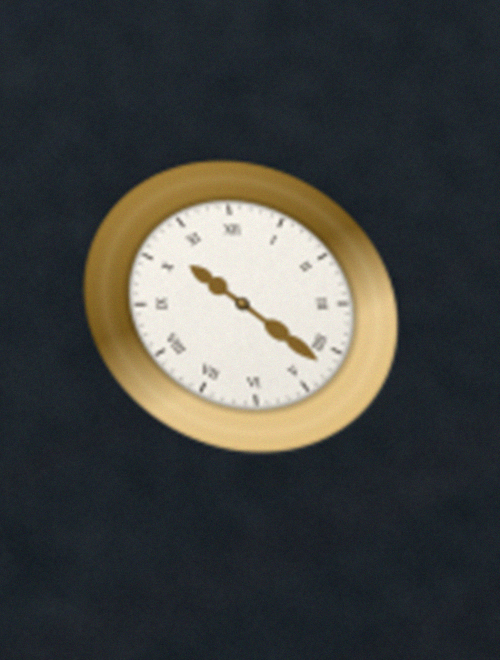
10:22
